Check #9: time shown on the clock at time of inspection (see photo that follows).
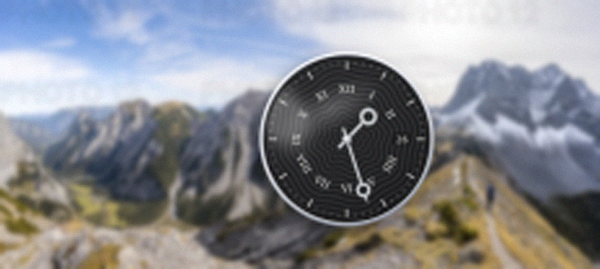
1:27
